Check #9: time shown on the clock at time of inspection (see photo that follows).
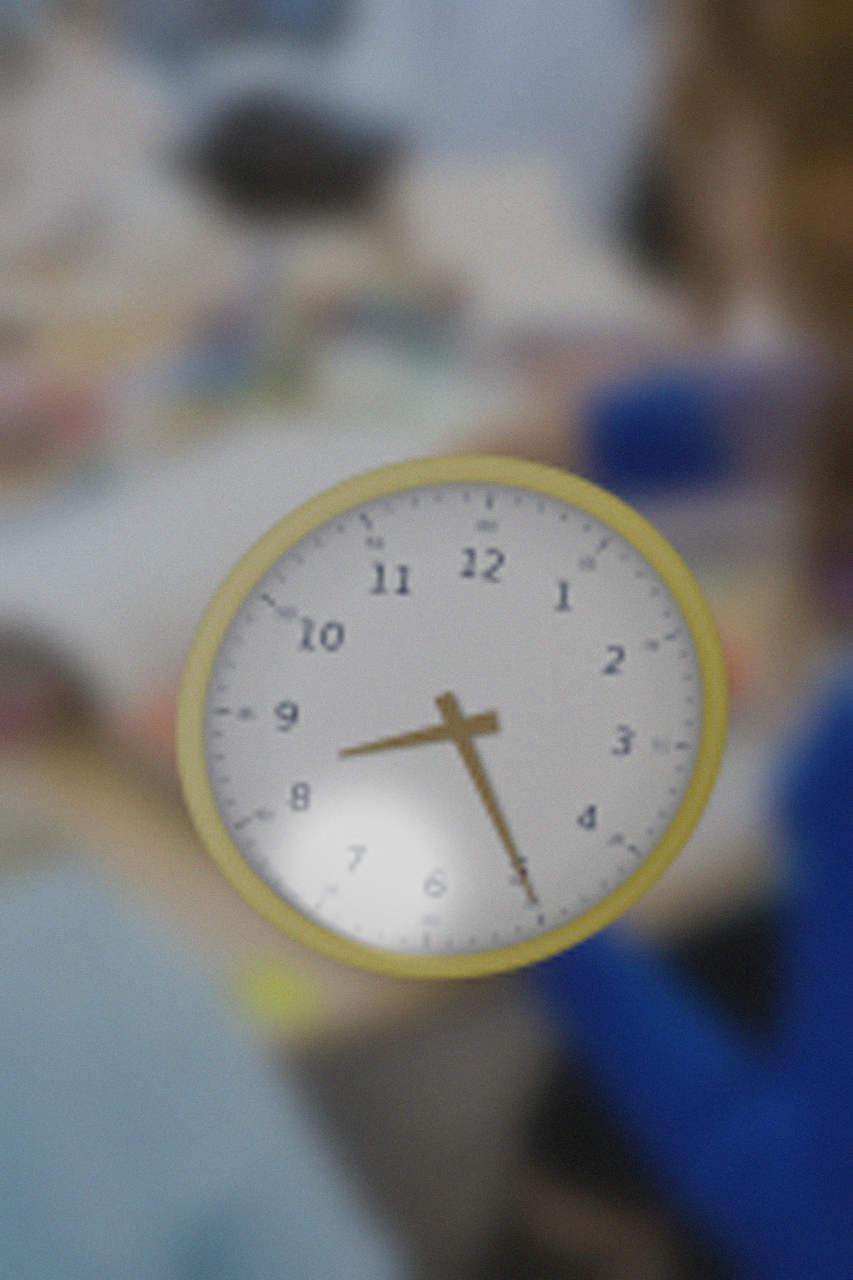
8:25
